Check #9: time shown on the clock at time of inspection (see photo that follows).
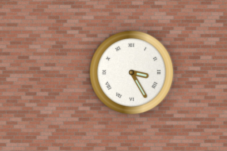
3:25
